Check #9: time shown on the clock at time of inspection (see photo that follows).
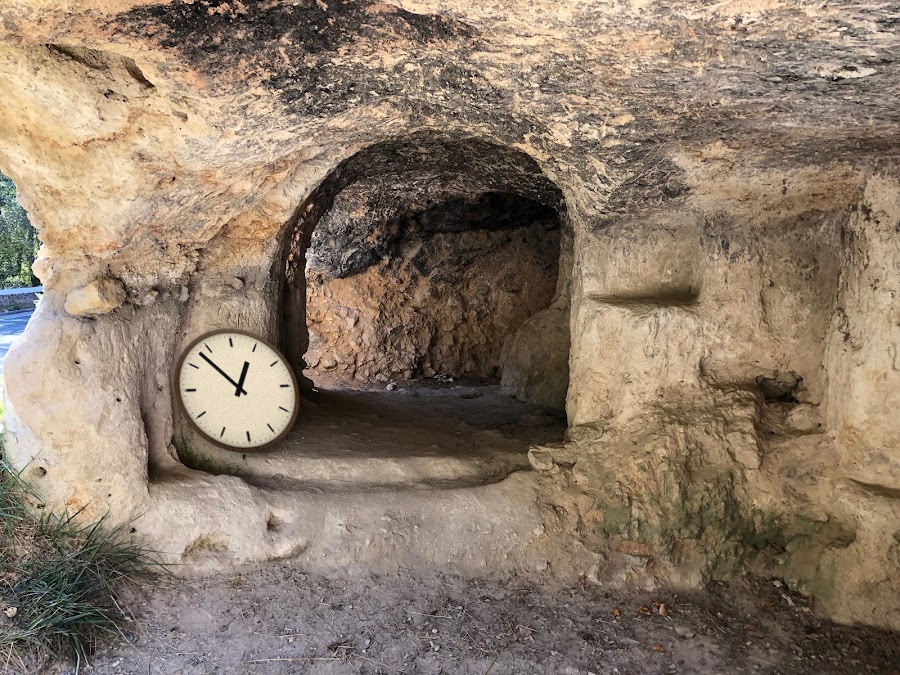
12:53
